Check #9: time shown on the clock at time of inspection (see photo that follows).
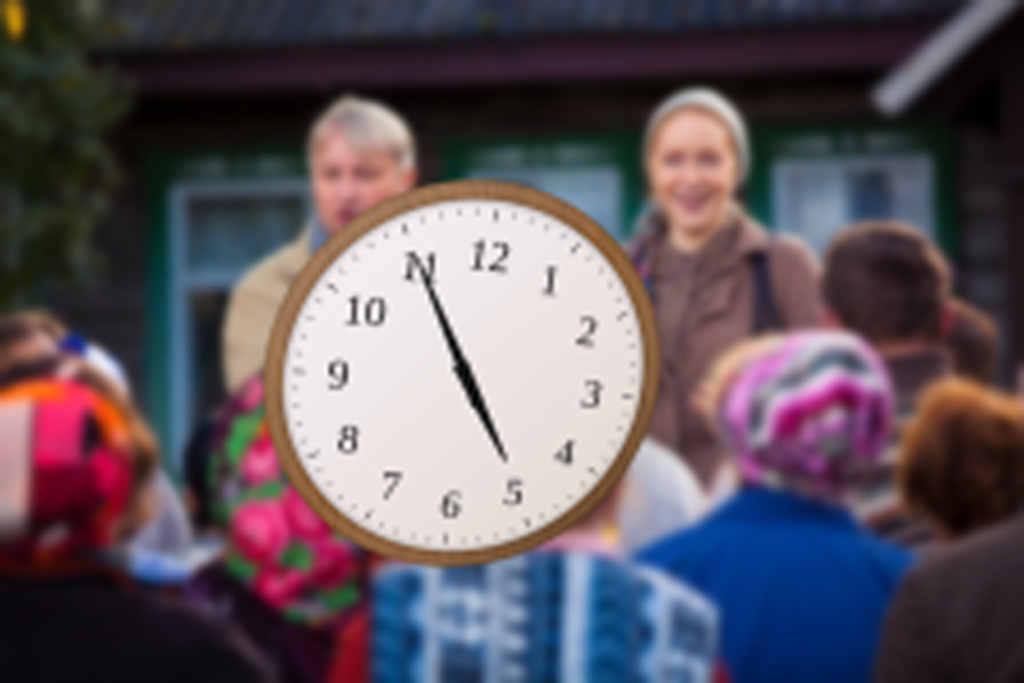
4:55
